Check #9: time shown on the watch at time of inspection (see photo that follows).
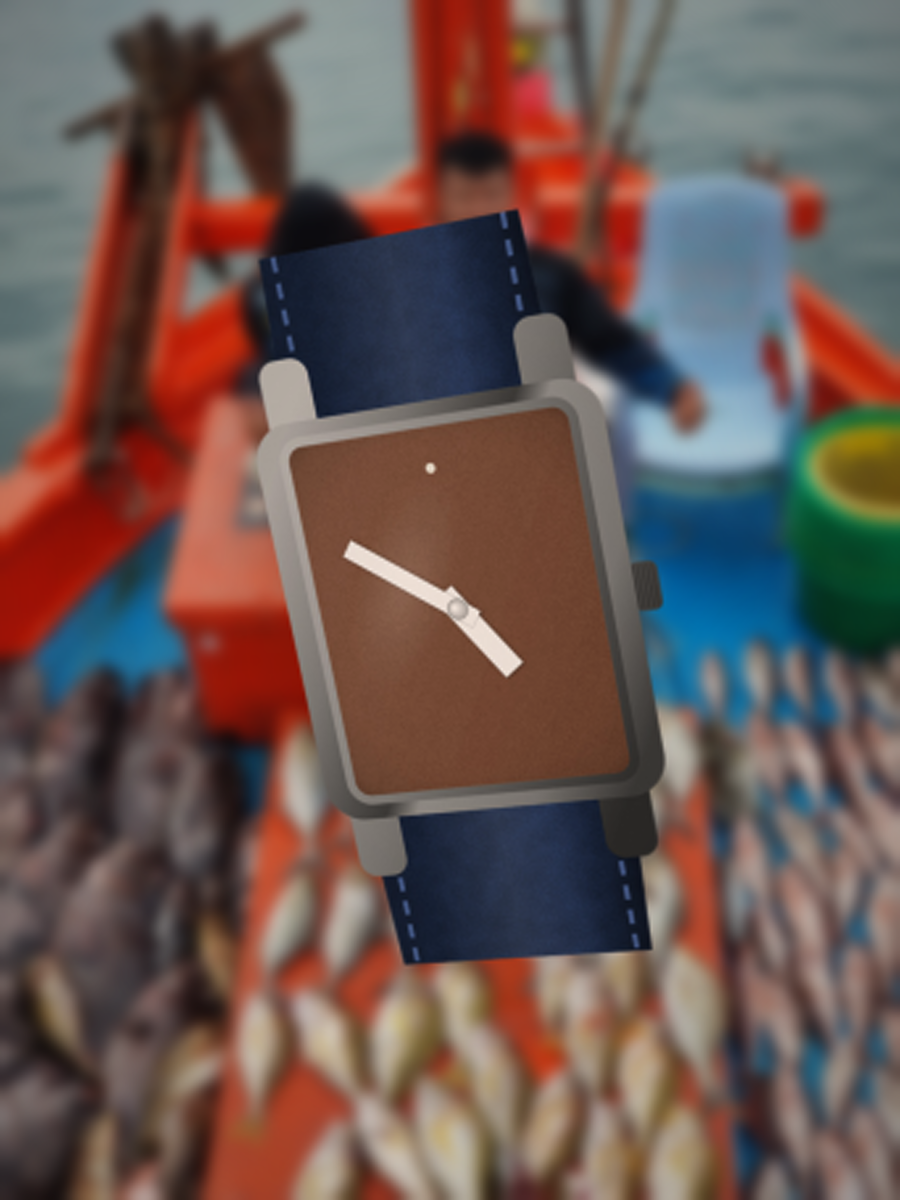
4:51
